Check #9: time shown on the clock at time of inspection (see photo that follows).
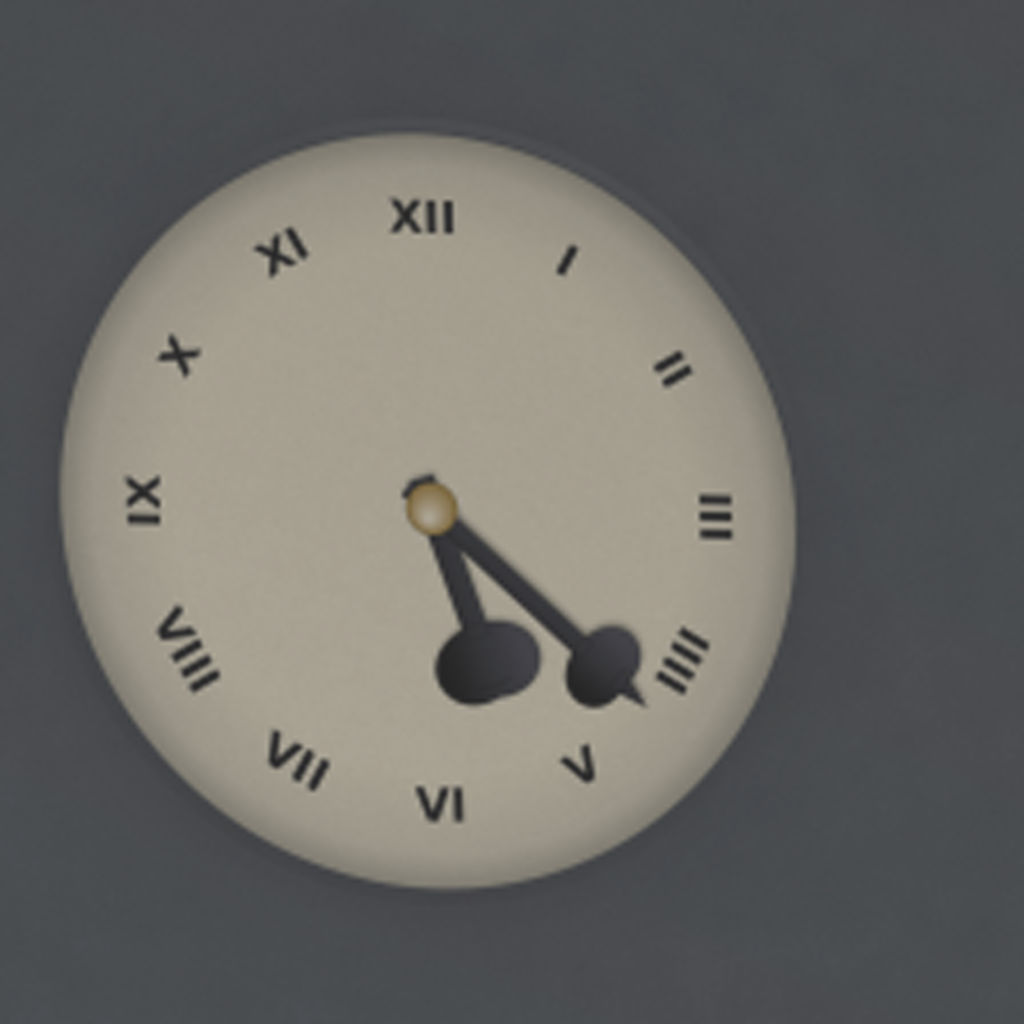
5:22
